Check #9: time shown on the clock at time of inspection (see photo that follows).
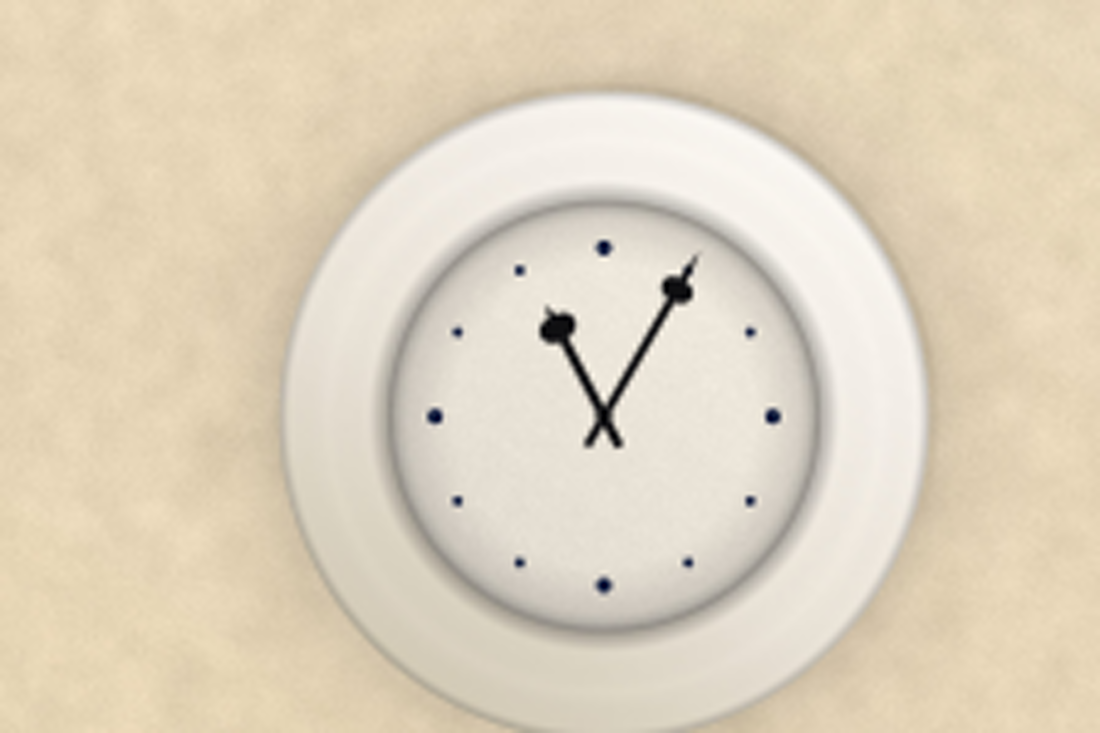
11:05
